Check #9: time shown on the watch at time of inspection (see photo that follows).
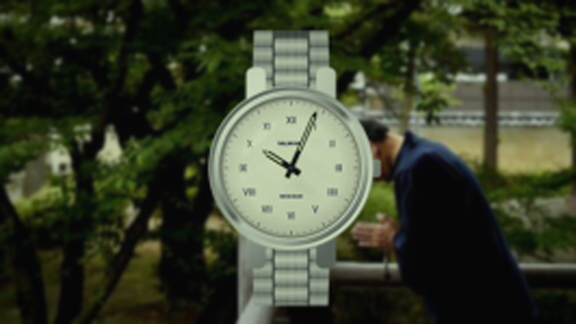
10:04
